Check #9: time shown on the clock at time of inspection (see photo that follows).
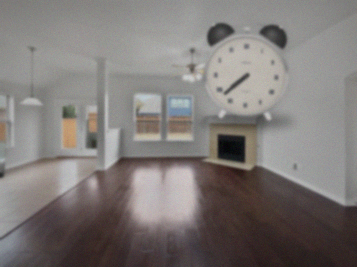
7:38
